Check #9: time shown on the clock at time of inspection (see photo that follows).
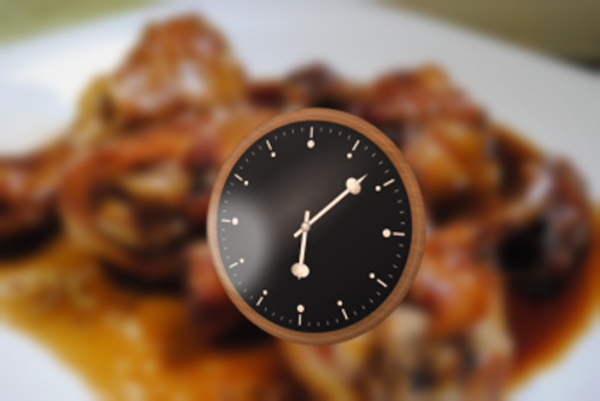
6:08
